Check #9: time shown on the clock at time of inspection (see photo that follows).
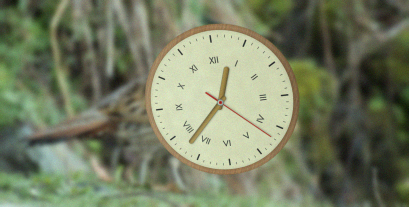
12:37:22
